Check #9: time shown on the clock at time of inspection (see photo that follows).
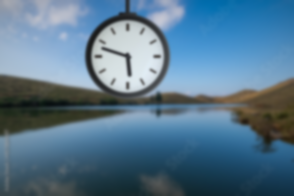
5:48
